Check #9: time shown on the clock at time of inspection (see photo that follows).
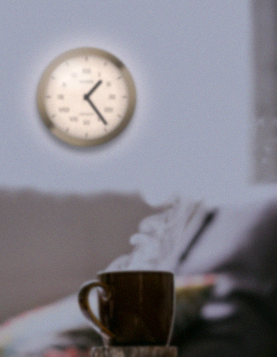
1:24
